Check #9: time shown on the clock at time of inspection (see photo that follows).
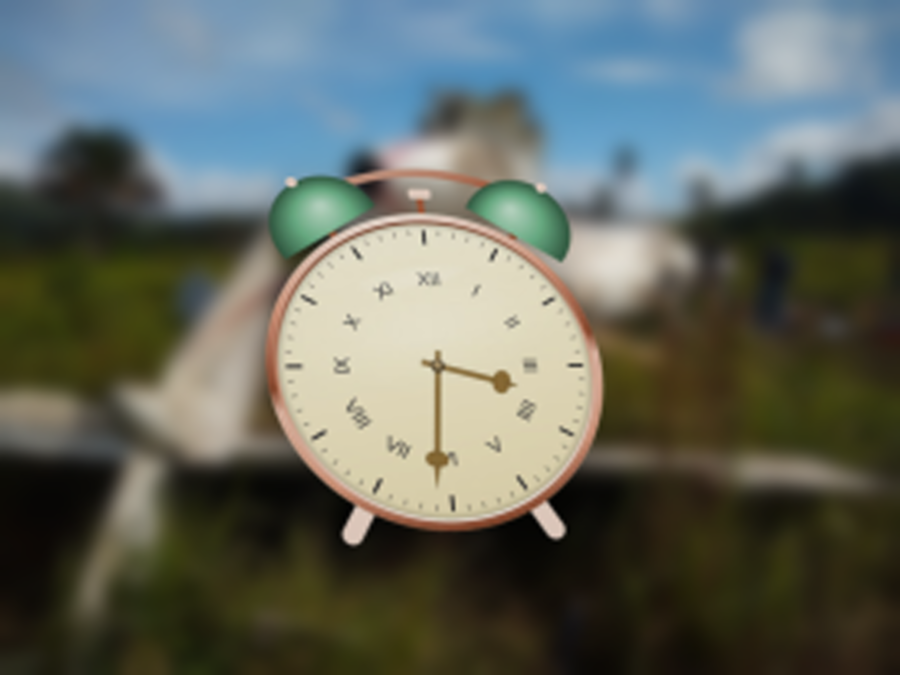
3:31
